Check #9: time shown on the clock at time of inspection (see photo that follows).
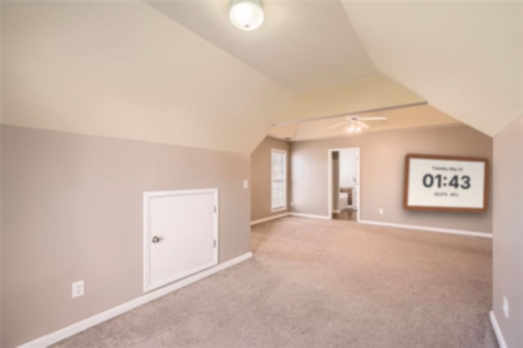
1:43
